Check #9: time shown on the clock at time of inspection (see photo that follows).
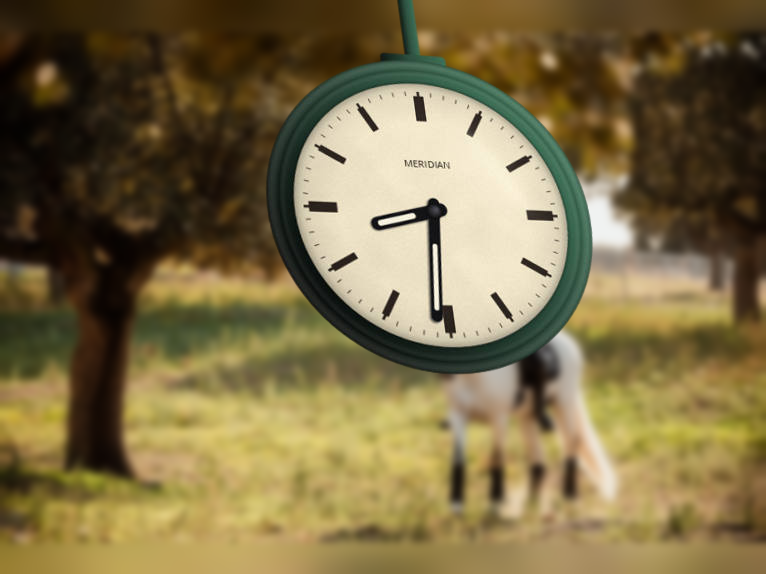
8:31
